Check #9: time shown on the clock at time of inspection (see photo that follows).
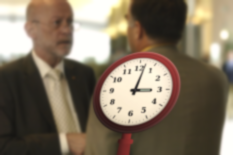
3:02
